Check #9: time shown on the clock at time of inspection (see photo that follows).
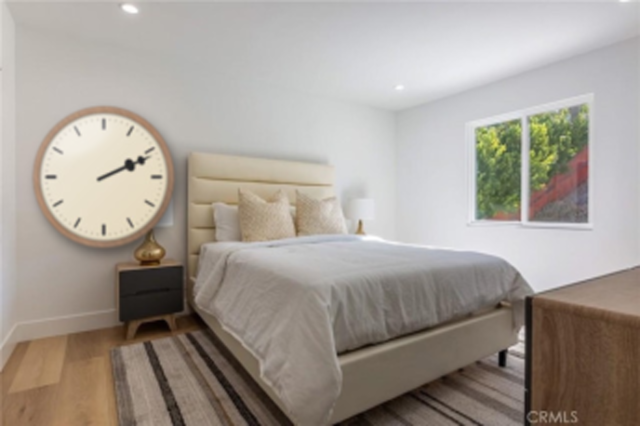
2:11
